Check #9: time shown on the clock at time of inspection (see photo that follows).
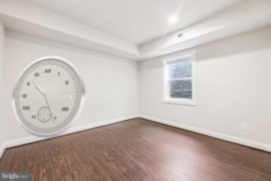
10:26
